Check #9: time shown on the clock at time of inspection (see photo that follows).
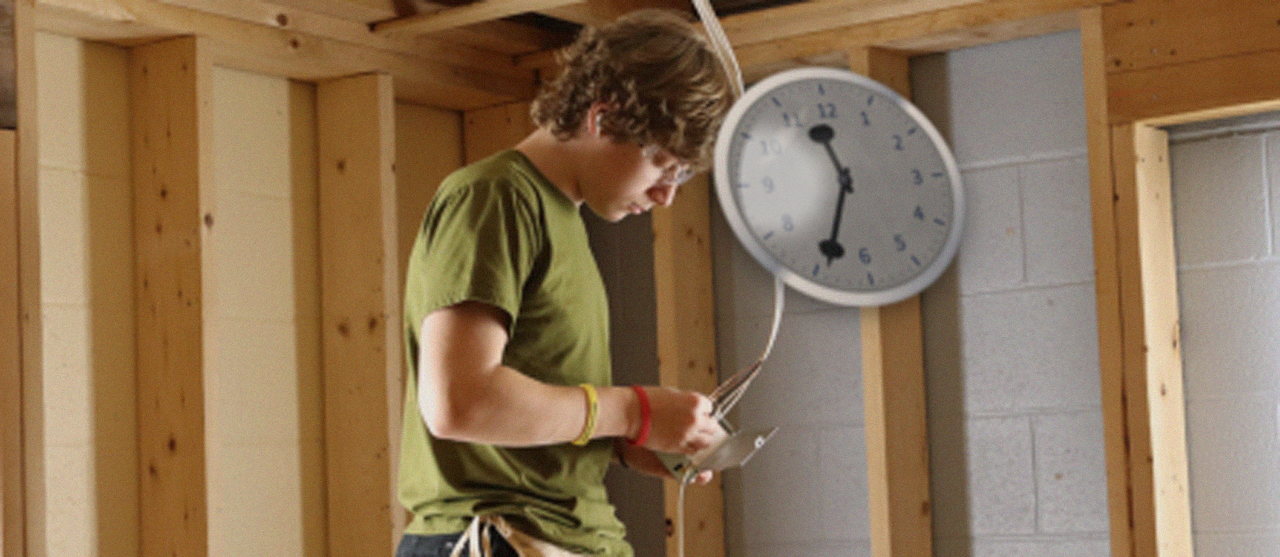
11:34
